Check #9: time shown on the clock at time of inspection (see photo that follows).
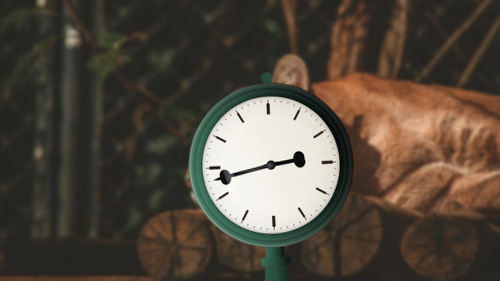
2:43
